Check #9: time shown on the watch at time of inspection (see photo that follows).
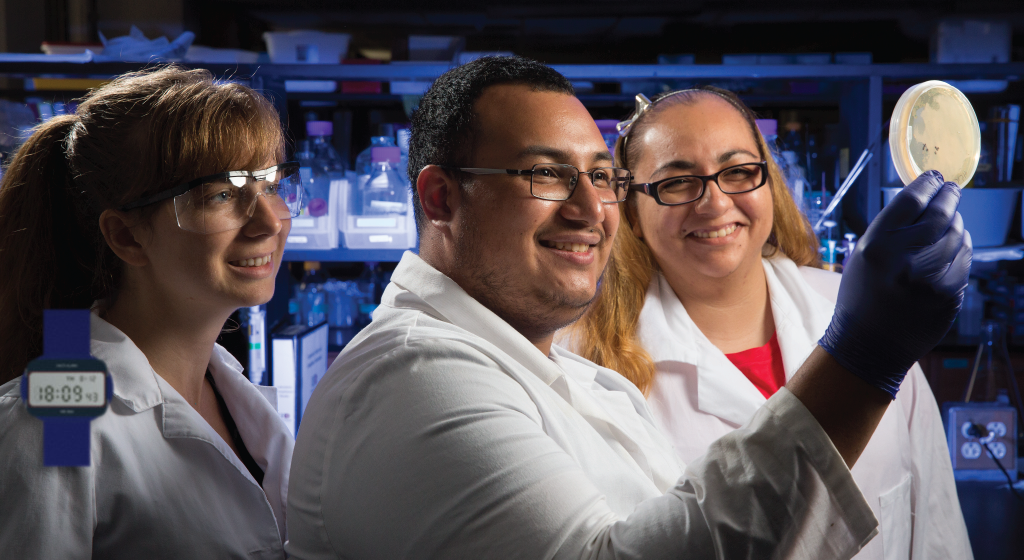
18:09
